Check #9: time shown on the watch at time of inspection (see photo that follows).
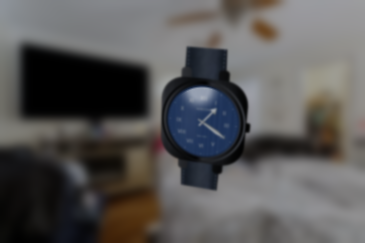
1:20
